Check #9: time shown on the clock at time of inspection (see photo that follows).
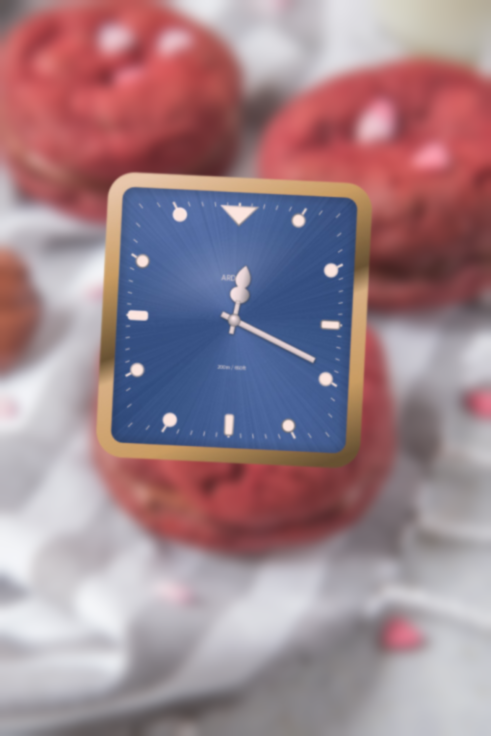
12:19
